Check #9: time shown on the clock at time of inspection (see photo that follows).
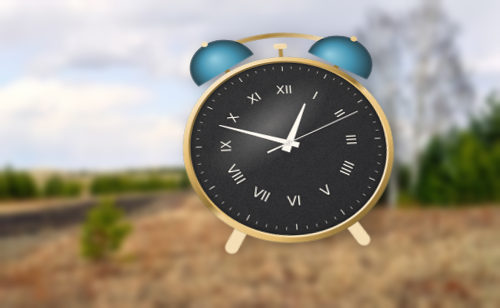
12:48:11
